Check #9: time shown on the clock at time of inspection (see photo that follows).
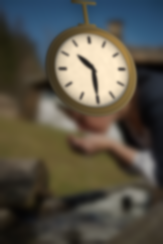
10:30
